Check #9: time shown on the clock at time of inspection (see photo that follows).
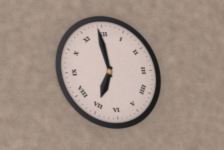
6:59
